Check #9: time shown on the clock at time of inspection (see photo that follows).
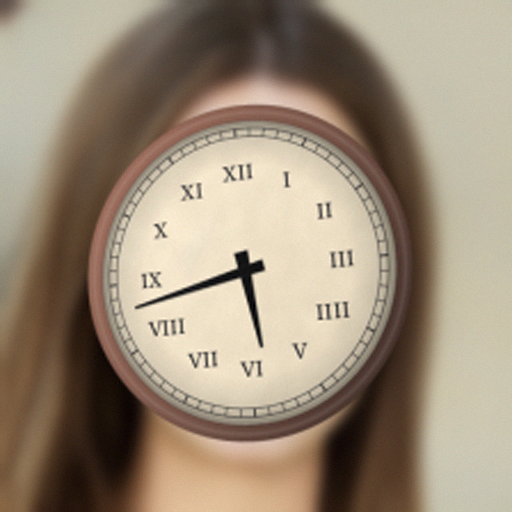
5:43
